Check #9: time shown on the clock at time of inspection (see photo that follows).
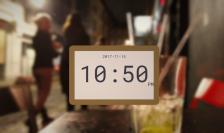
10:50
